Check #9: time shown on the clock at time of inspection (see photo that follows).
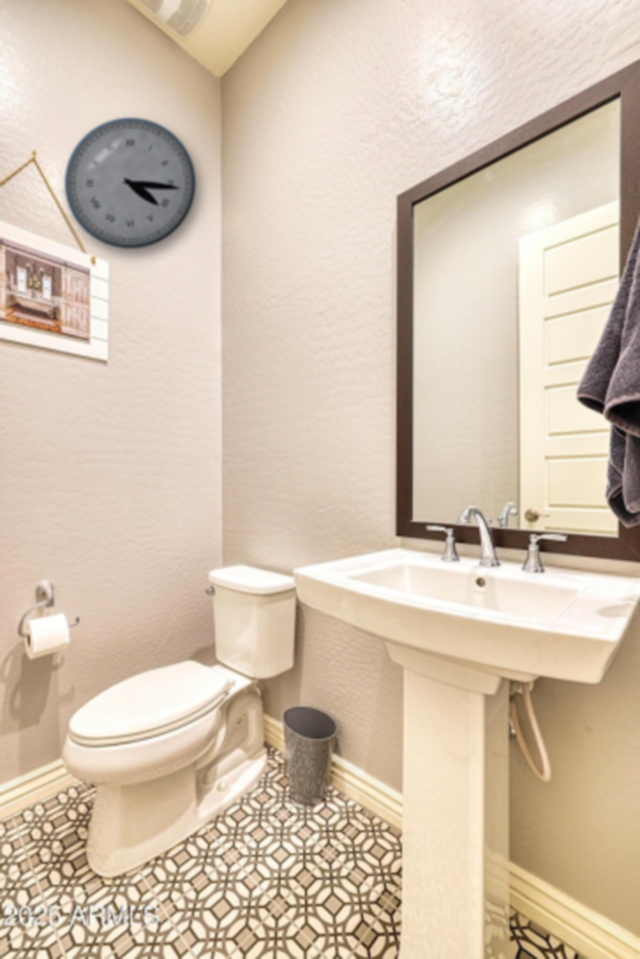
4:16
